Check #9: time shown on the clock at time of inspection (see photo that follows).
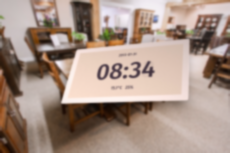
8:34
